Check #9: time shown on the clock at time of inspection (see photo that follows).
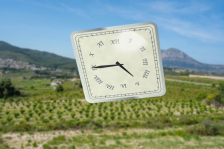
4:45
